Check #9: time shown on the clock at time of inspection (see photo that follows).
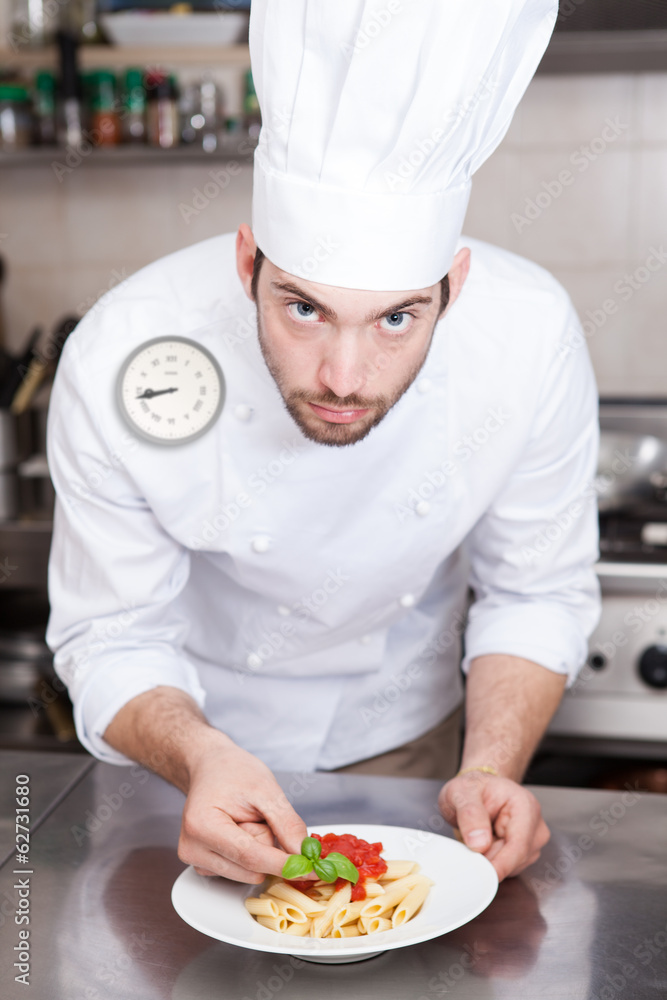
8:43
